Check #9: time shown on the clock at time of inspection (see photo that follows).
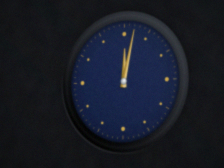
12:02
